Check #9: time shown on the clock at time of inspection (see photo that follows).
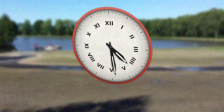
4:29
